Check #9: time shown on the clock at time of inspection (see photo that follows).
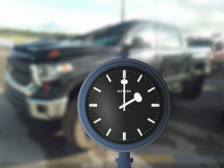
2:00
